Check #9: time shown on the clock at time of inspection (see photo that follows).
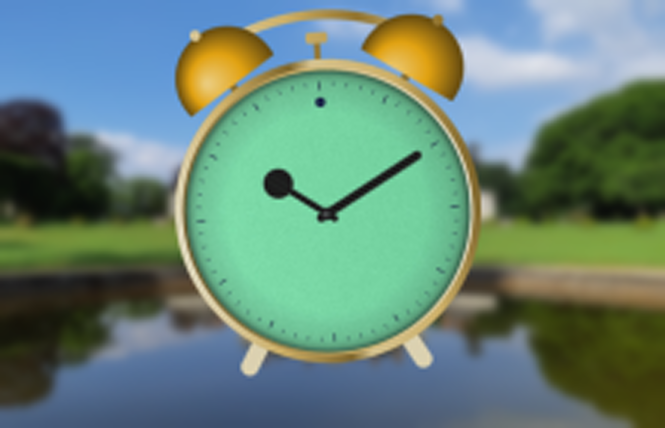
10:10
